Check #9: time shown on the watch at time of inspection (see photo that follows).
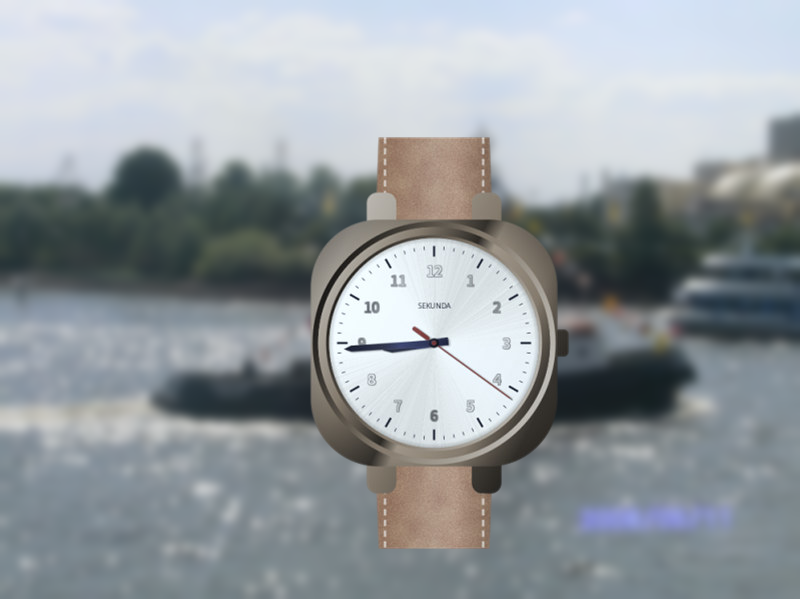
8:44:21
